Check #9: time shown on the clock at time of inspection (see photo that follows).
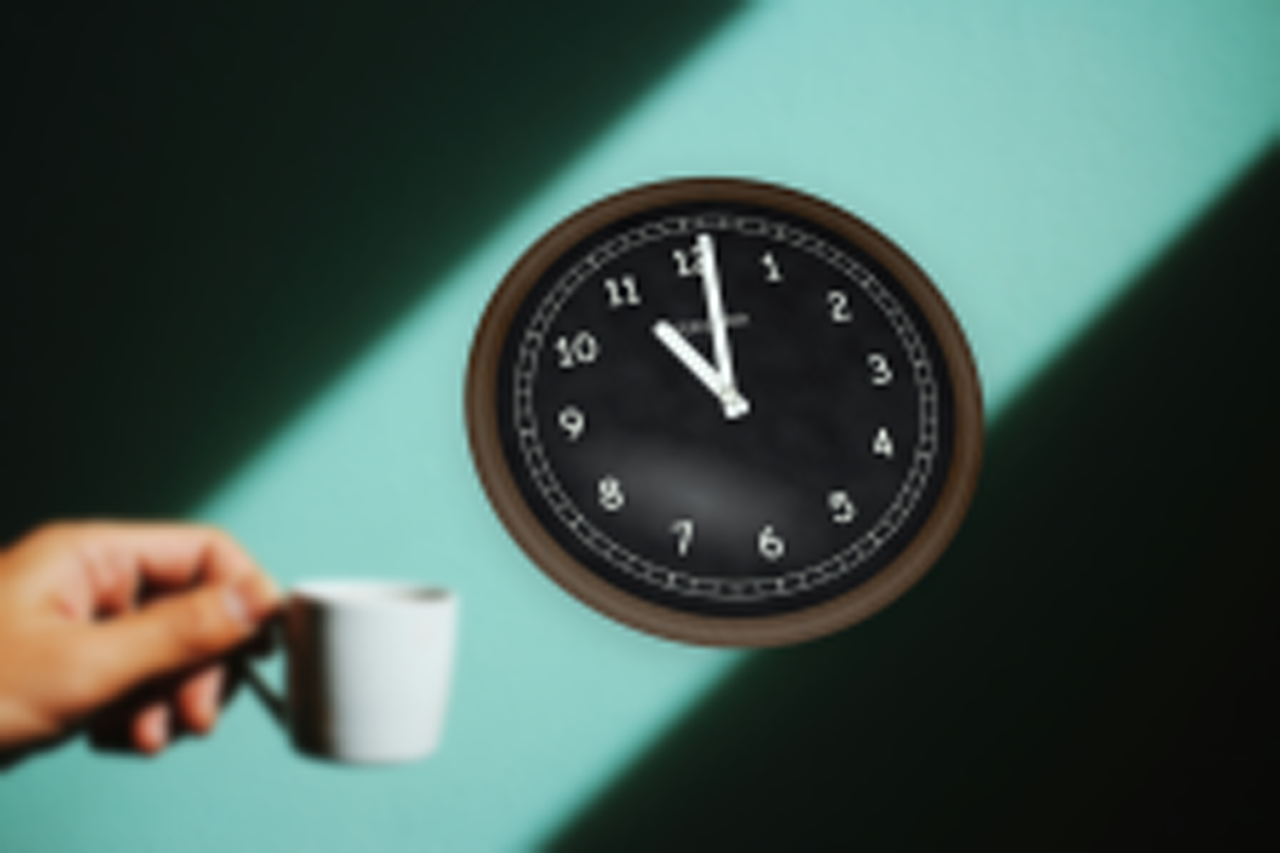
11:01
